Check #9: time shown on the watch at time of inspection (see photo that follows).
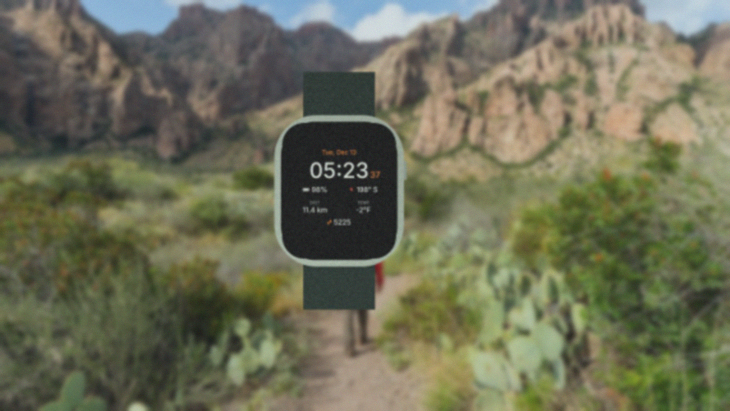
5:23
